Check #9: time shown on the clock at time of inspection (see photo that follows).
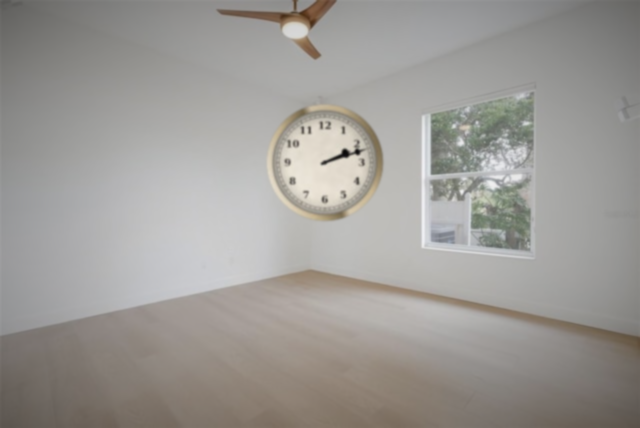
2:12
